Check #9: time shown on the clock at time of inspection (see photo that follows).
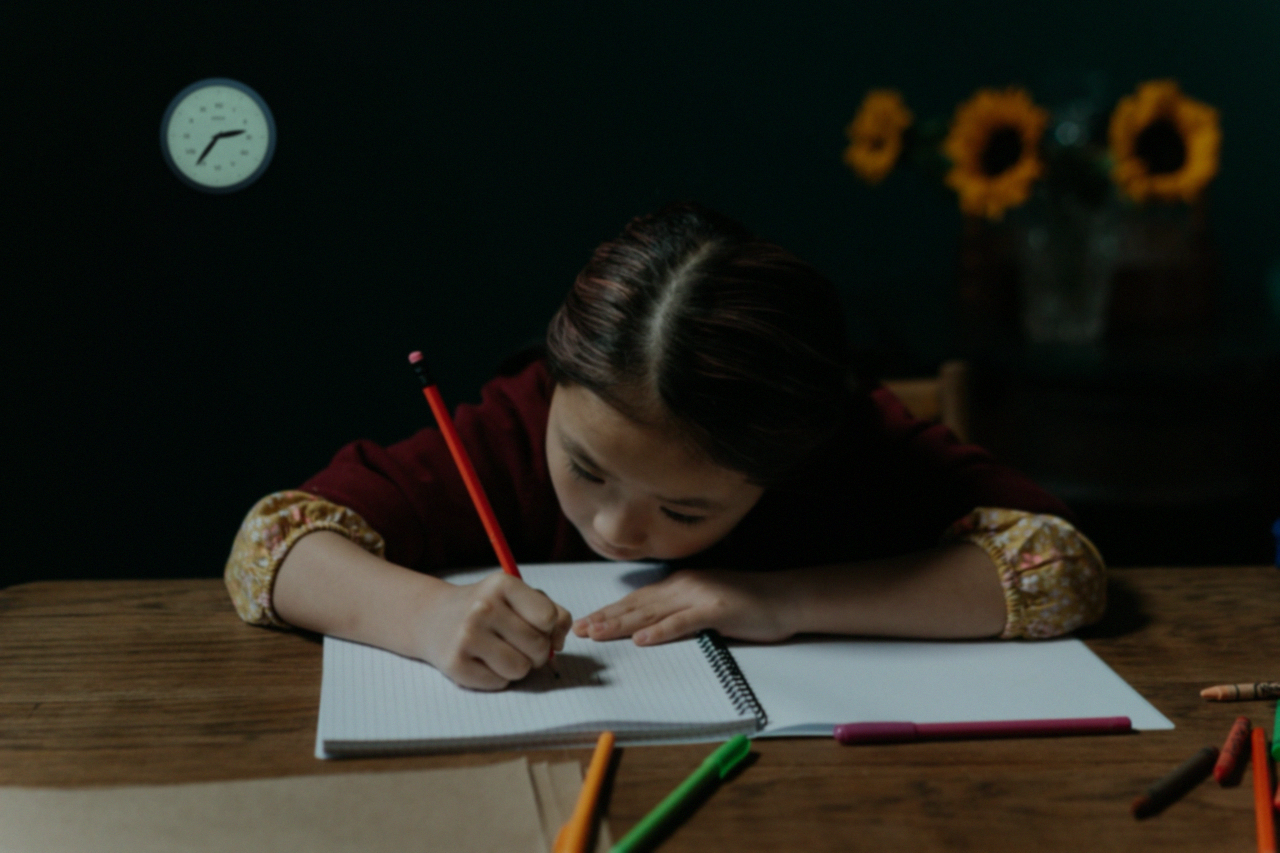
2:36
